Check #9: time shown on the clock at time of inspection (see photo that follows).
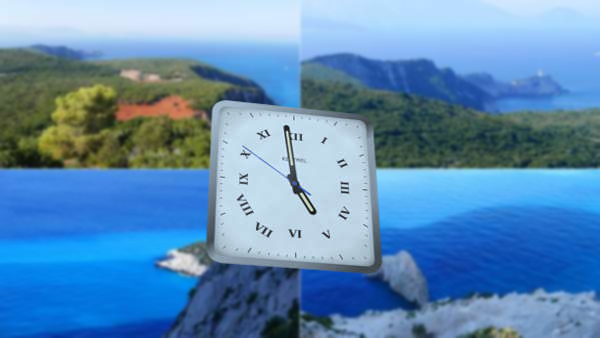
4:58:51
